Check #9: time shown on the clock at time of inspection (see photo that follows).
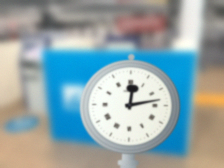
12:13
